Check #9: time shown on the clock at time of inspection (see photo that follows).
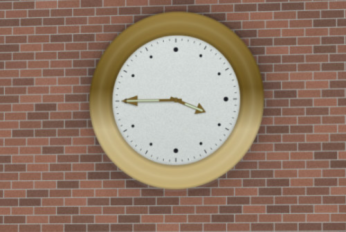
3:45
